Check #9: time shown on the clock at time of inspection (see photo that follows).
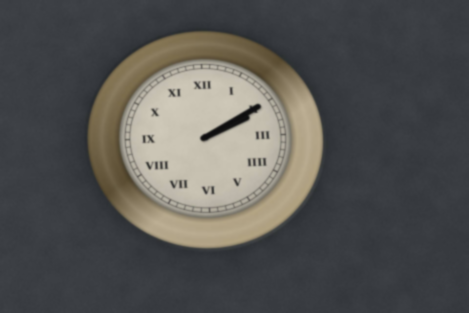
2:10
